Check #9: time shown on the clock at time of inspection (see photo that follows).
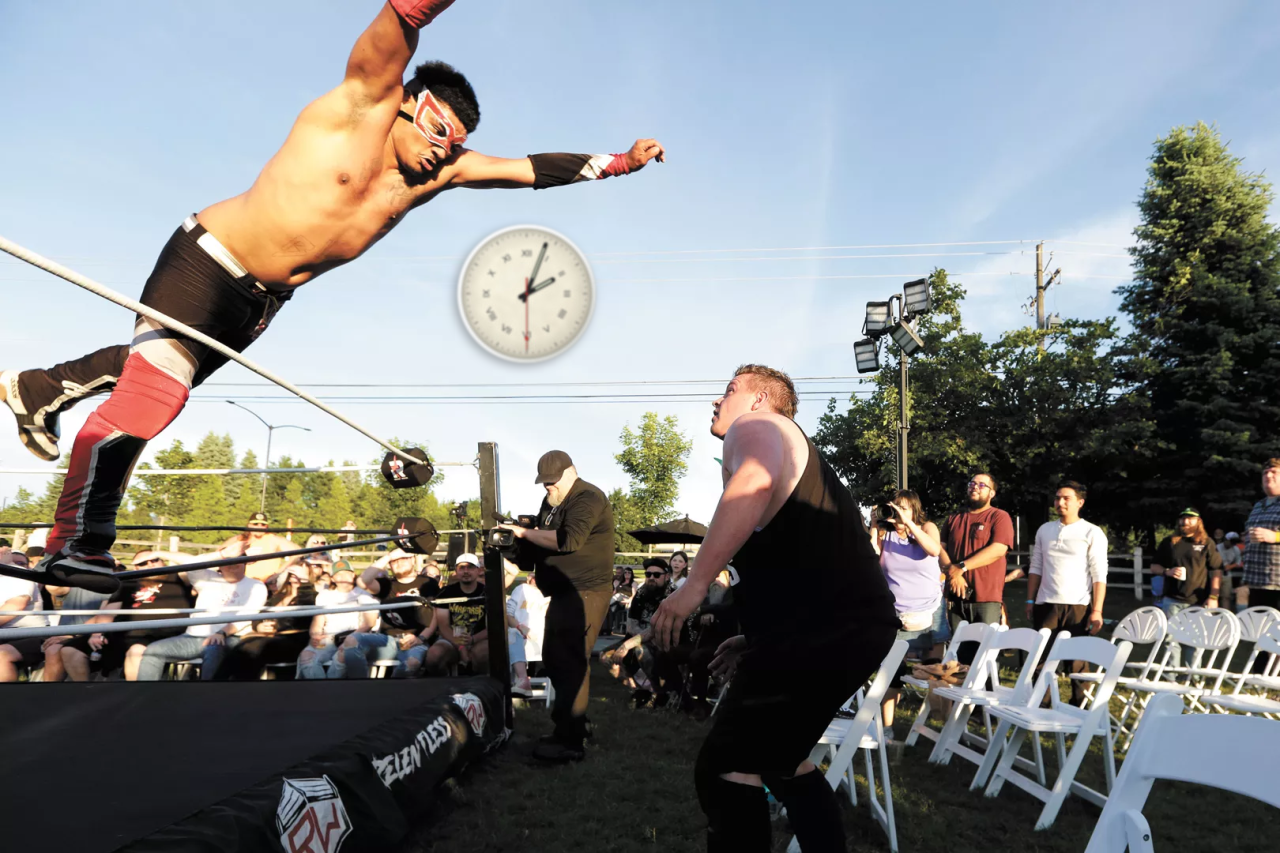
2:03:30
